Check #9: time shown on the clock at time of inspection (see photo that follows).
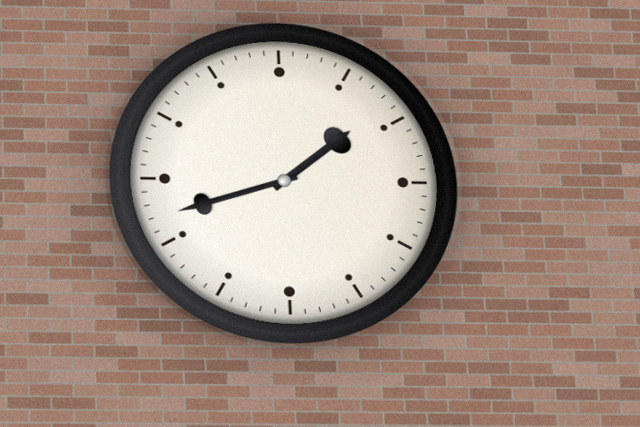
1:42
